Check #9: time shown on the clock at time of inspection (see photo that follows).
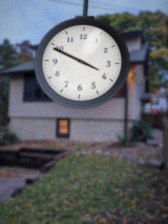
3:49
